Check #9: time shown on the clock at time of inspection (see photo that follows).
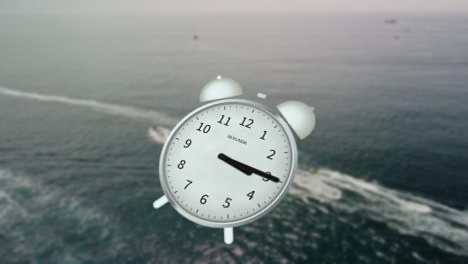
3:15
